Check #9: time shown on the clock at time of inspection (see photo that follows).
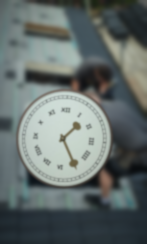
1:25
